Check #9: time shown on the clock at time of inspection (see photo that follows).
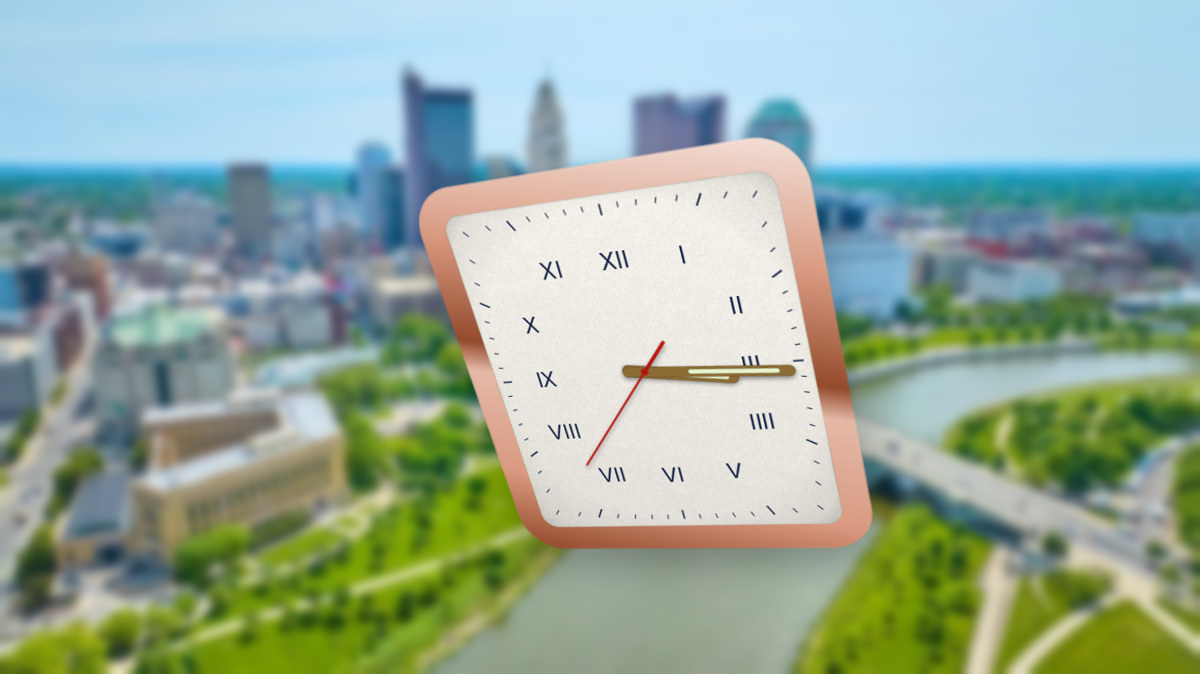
3:15:37
